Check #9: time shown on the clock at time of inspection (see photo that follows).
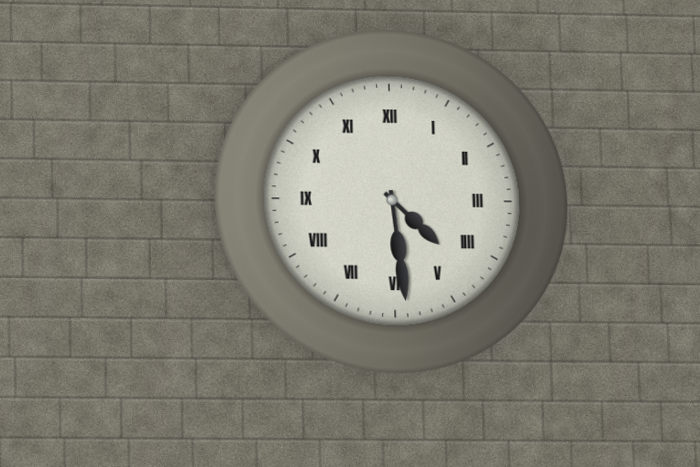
4:29
